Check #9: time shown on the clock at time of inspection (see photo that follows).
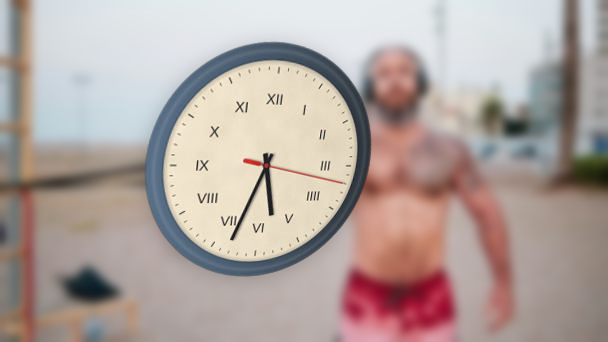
5:33:17
